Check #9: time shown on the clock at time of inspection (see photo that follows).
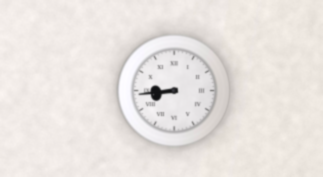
8:44
